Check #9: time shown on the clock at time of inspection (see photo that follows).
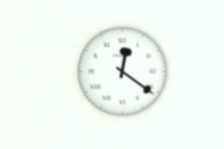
12:21
